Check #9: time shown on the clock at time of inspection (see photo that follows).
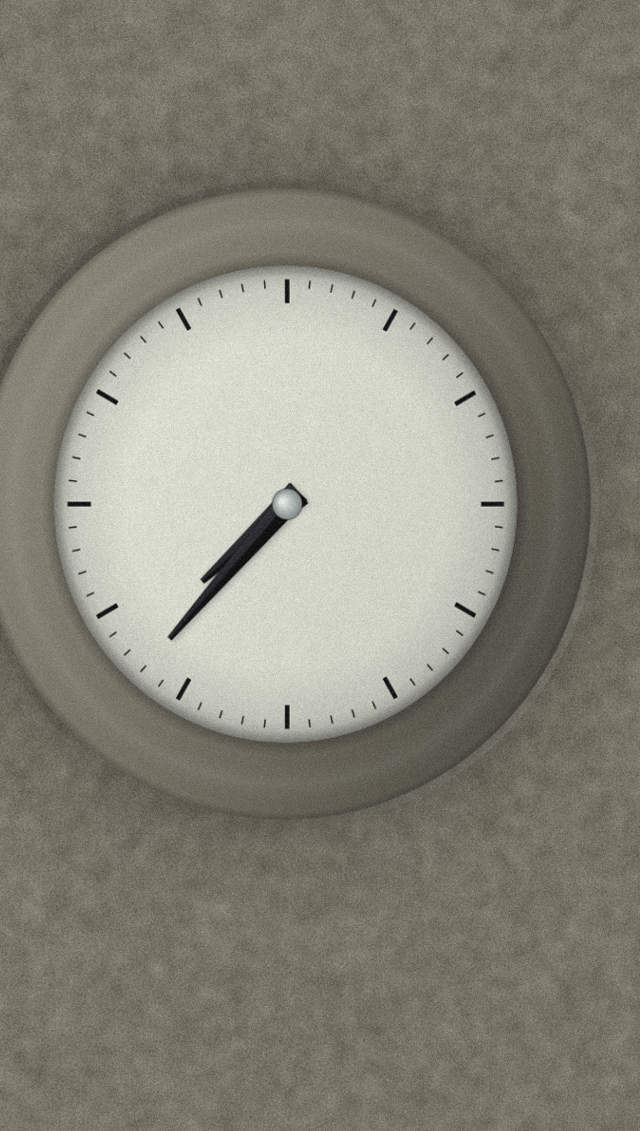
7:37
